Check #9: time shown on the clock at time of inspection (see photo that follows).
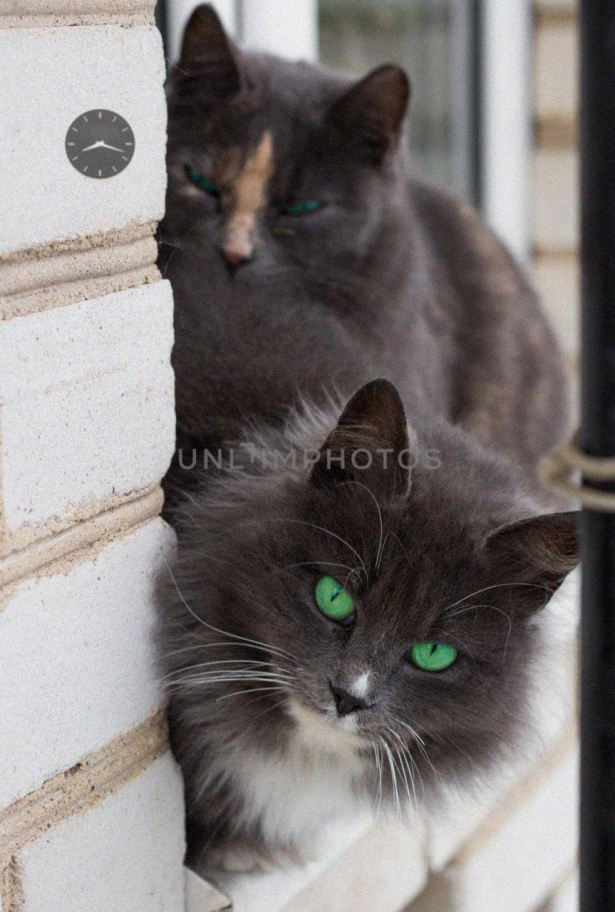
8:18
